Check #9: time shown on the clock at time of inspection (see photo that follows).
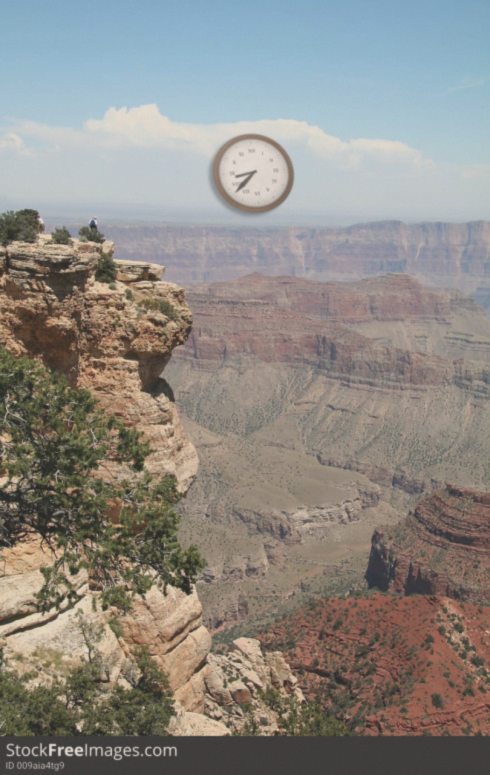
8:38
